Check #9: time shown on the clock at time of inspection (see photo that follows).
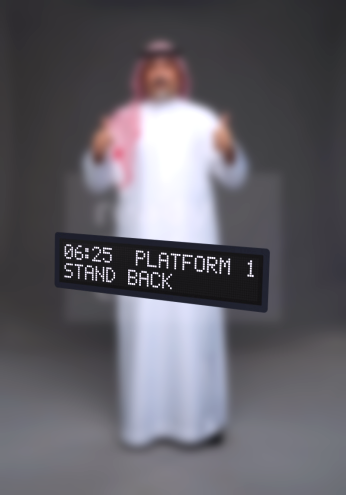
6:25
